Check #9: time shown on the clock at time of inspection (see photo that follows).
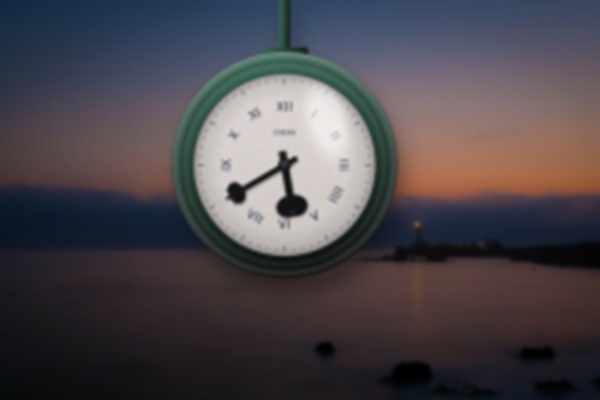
5:40
